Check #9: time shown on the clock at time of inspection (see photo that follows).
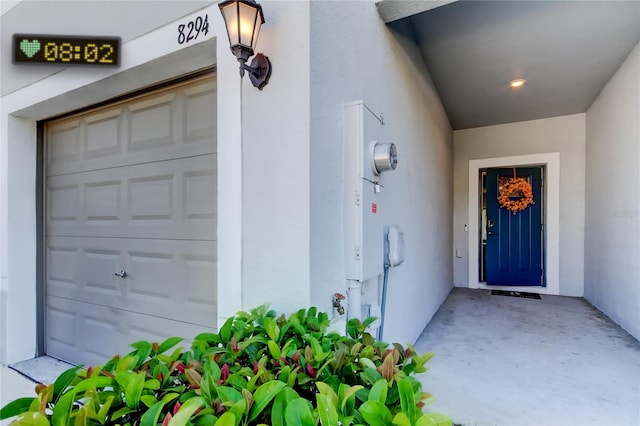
8:02
